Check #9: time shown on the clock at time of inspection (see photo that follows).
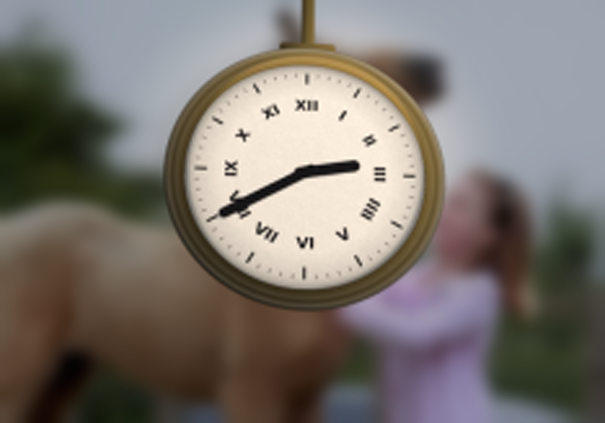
2:40
